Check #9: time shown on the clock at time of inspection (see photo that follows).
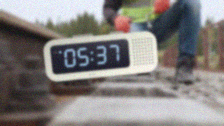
5:37
